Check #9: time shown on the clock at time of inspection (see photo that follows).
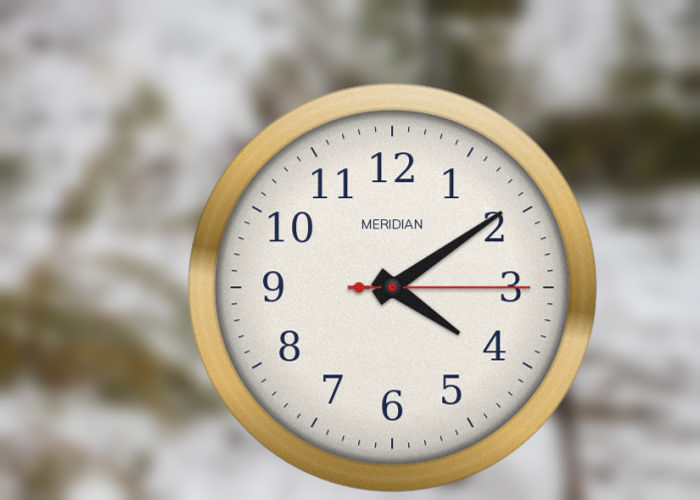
4:09:15
